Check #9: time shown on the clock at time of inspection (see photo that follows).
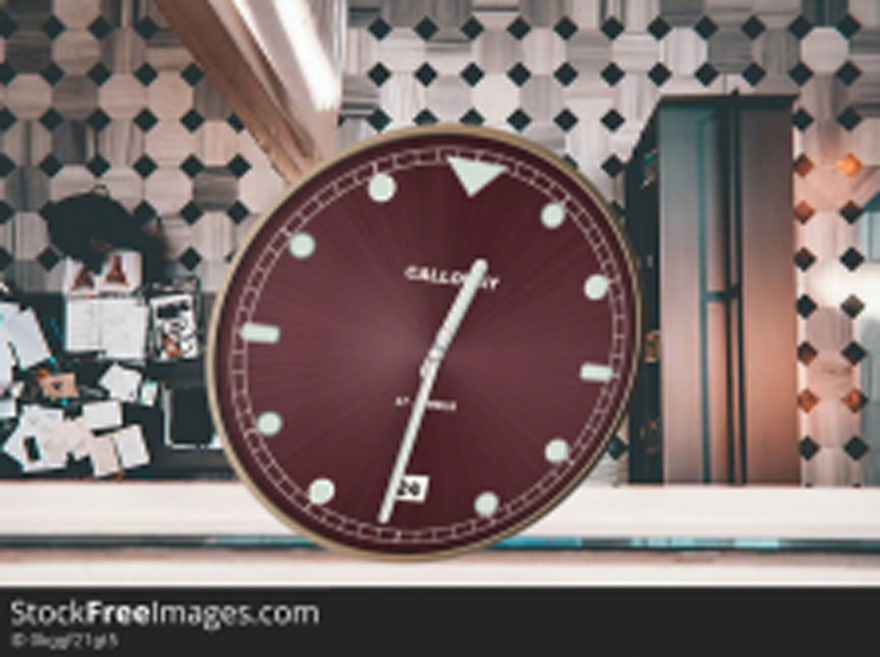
12:31
